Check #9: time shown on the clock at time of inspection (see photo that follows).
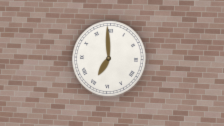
6:59
